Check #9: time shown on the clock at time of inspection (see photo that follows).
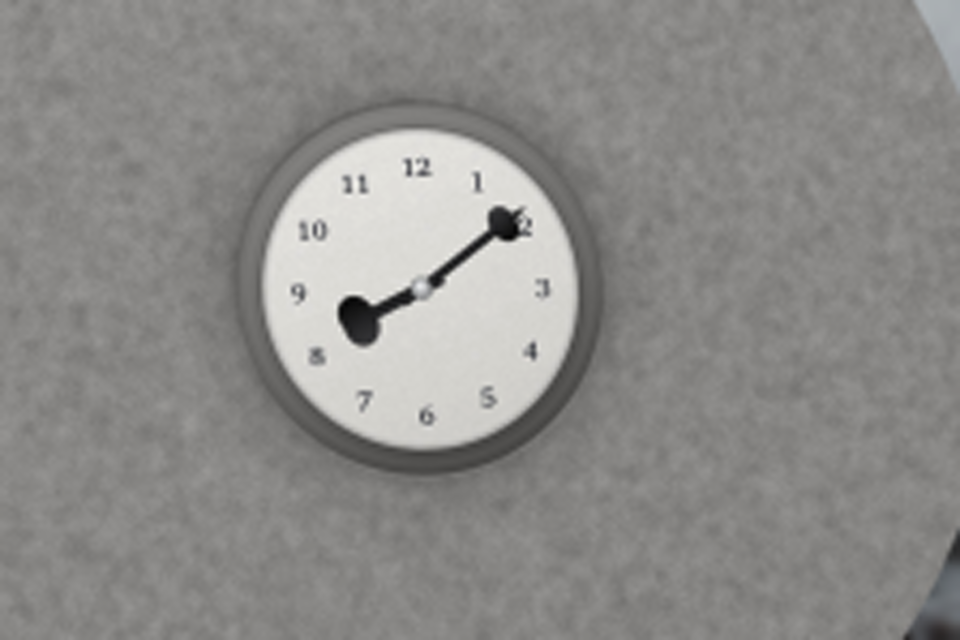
8:09
